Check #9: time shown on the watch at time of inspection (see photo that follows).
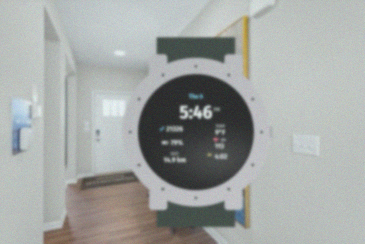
5:46
